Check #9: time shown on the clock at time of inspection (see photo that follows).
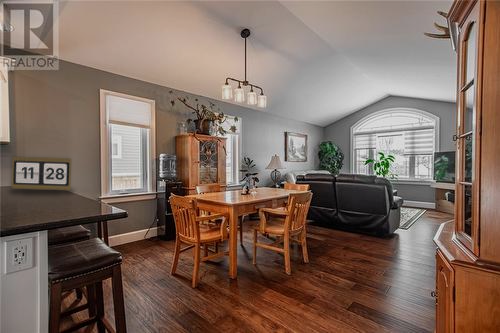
11:28
